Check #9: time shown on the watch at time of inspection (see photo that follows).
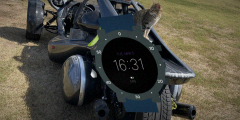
16:31
